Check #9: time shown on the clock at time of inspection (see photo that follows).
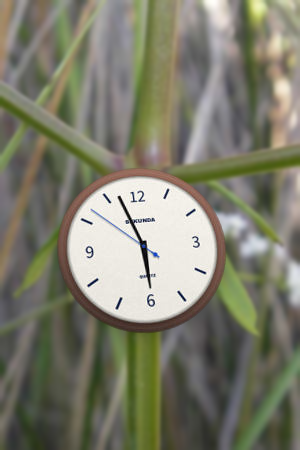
5:56:52
